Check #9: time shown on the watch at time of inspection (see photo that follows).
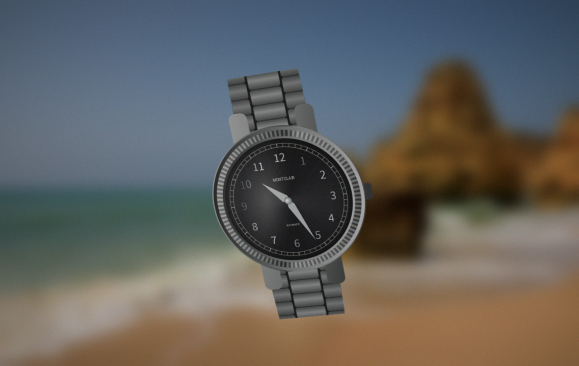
10:26
